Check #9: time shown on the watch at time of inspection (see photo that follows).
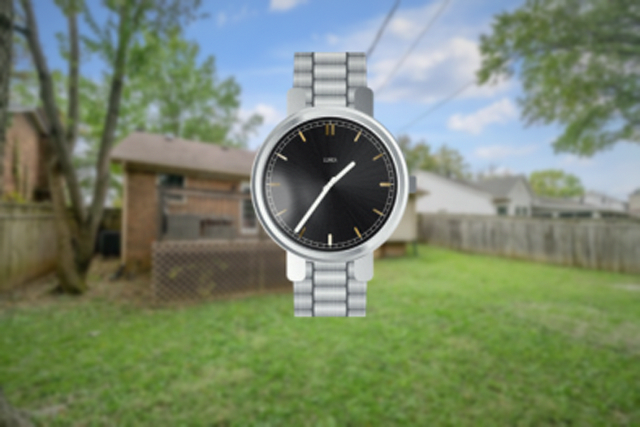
1:36
